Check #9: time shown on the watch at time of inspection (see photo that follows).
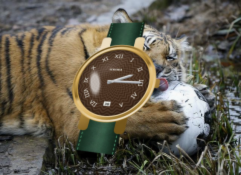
2:15
